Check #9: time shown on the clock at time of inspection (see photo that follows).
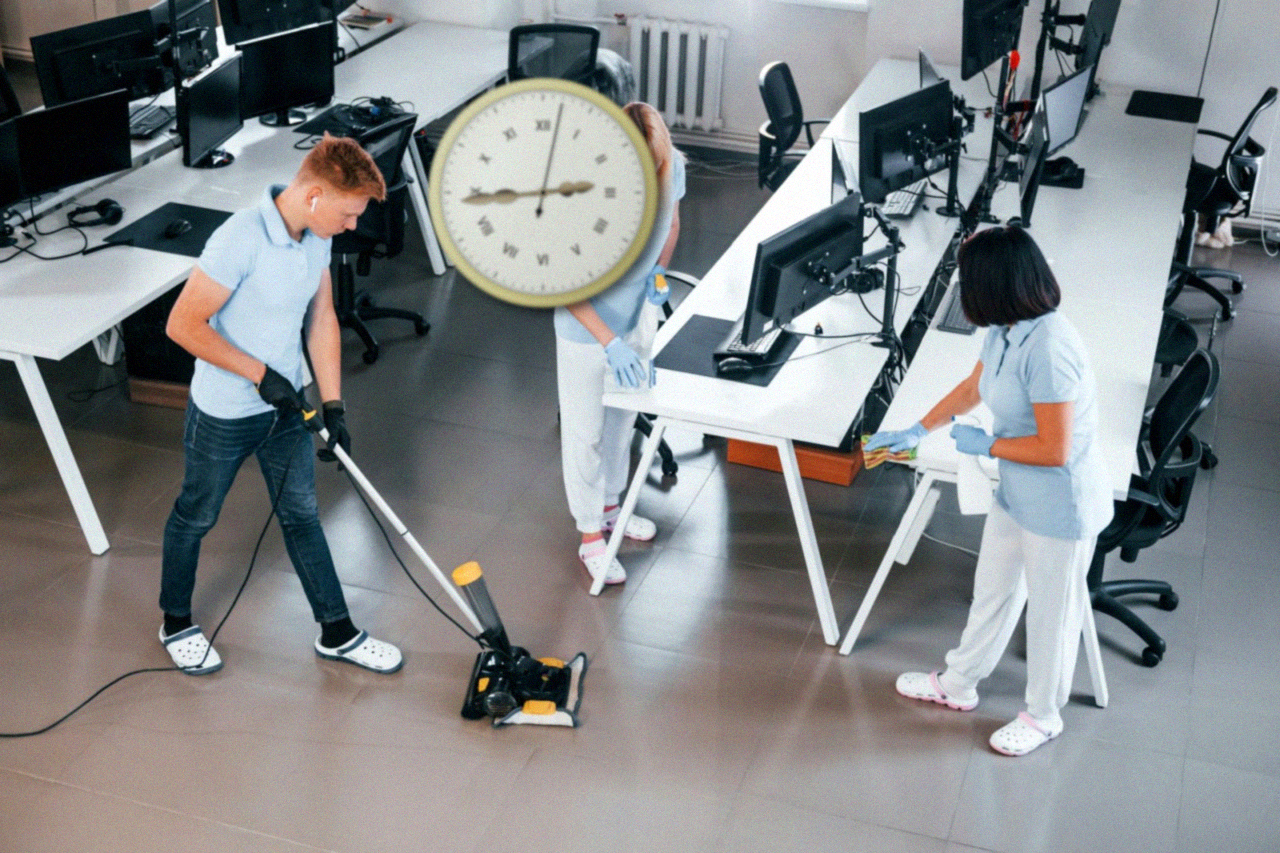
2:44:02
